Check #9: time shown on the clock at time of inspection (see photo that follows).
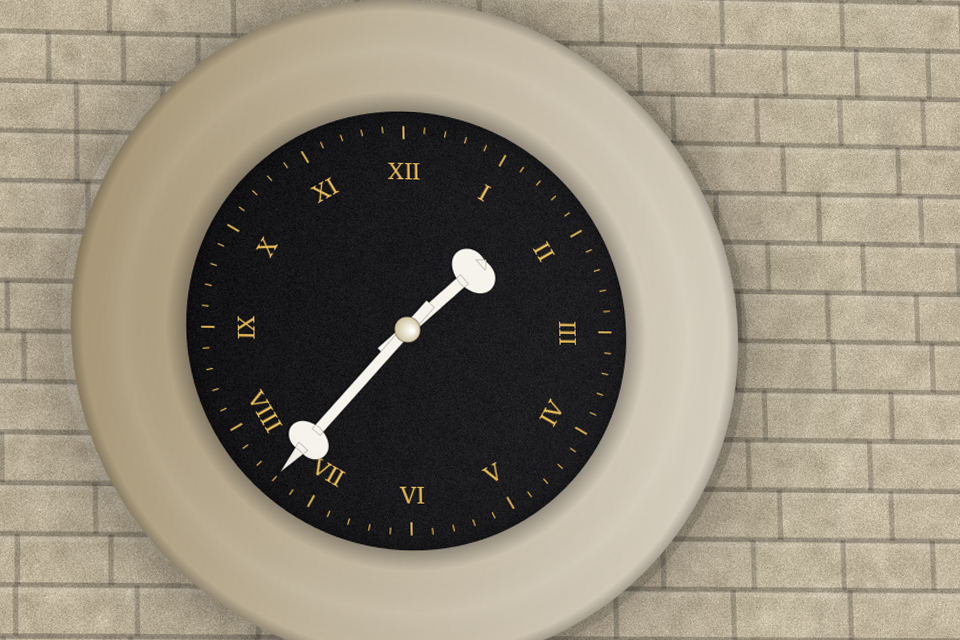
1:37
